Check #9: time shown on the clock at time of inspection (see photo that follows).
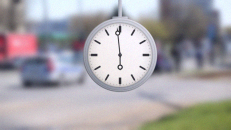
5:59
